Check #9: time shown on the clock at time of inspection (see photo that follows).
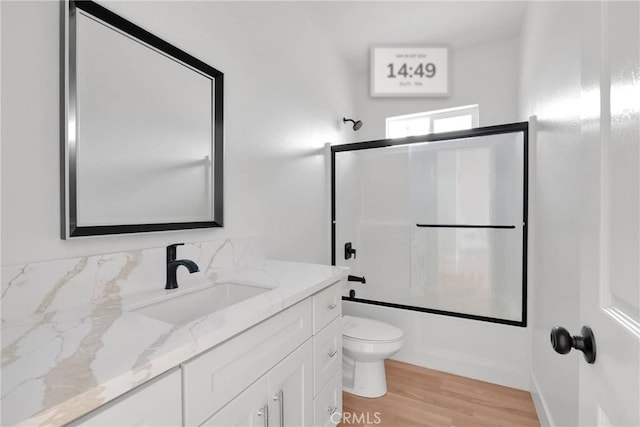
14:49
